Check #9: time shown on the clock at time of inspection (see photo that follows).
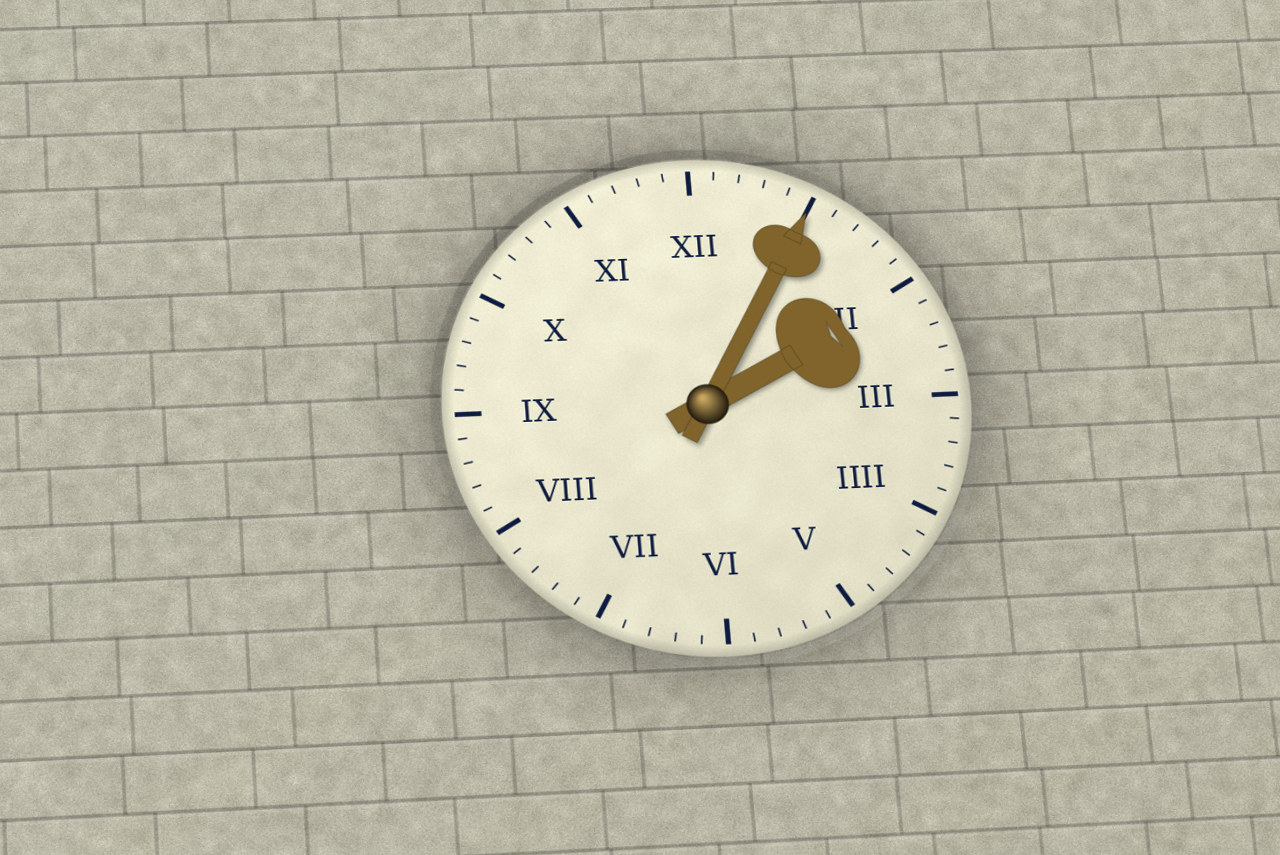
2:05
